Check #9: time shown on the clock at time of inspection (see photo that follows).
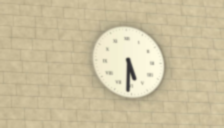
5:31
